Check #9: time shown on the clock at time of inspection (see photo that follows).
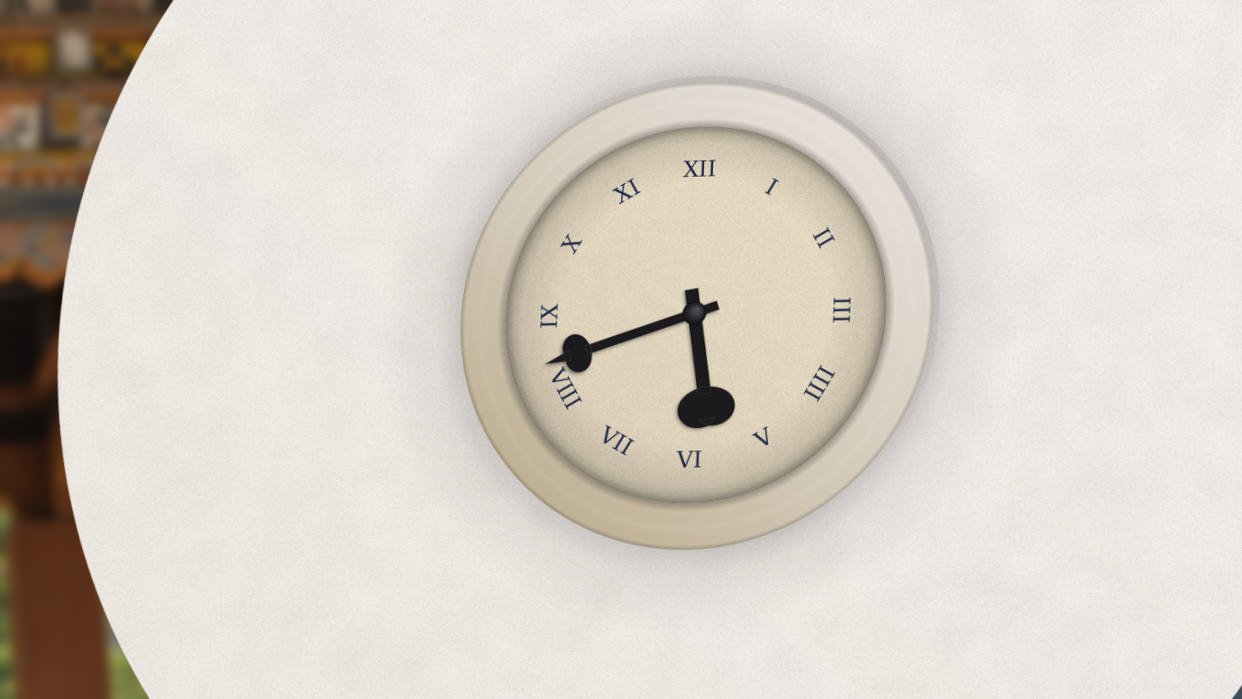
5:42
